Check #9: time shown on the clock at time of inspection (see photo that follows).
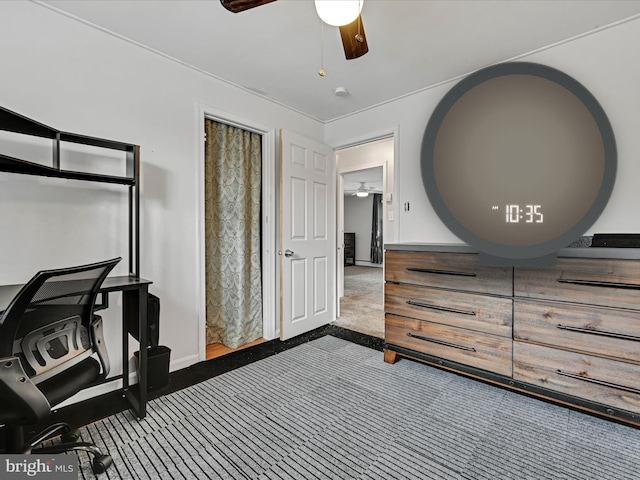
10:35
